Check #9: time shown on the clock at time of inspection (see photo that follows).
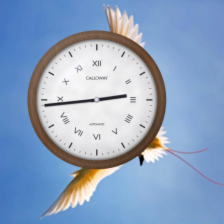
2:44
